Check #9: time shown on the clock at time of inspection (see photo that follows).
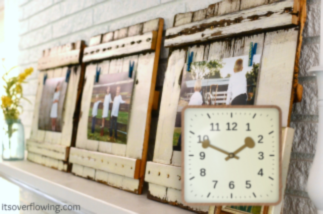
1:49
